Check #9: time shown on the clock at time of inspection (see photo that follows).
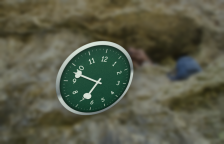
6:48
